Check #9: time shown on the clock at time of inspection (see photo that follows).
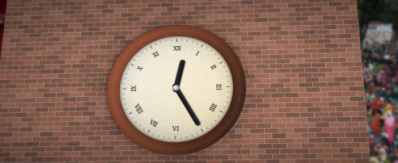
12:25
